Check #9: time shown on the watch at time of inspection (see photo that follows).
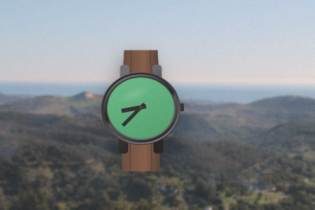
8:37
